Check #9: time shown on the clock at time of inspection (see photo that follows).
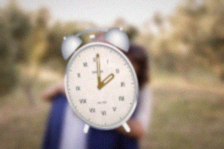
2:01
